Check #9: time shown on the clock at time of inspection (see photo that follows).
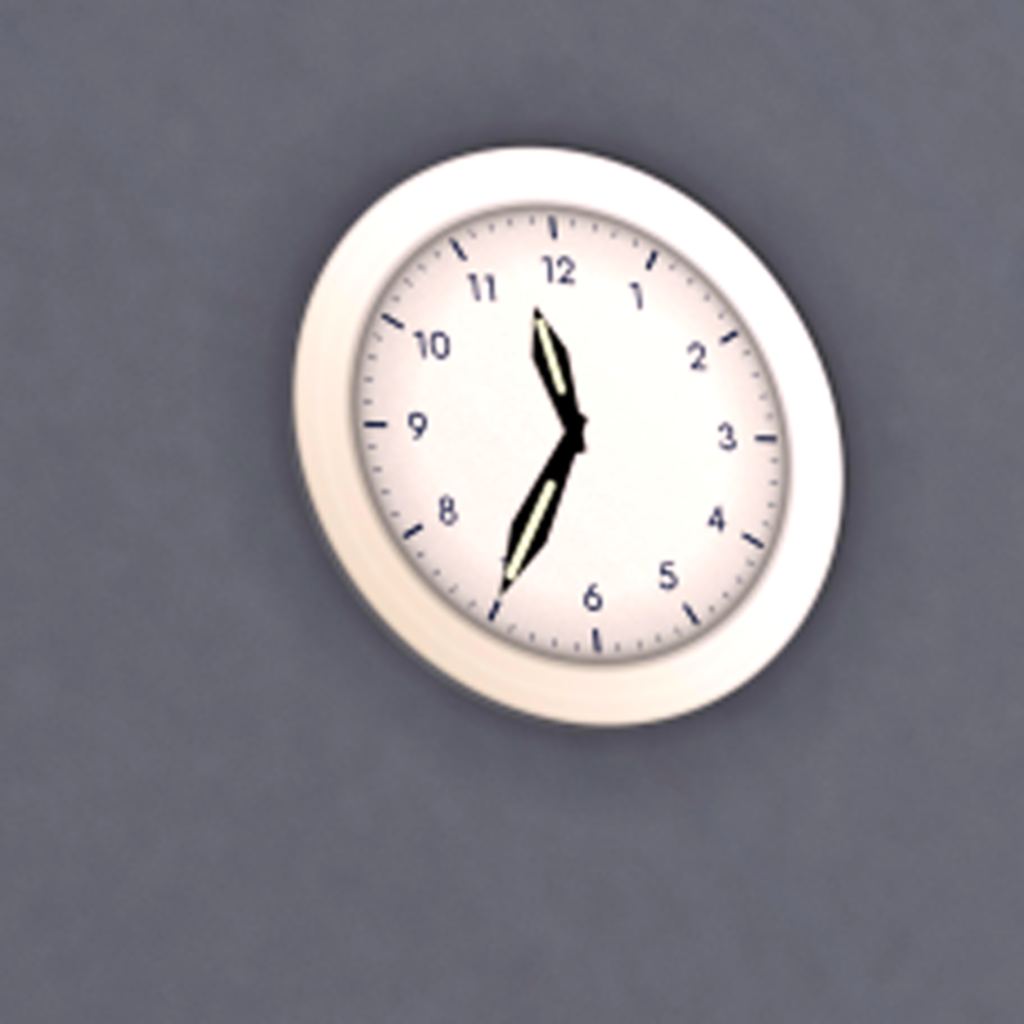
11:35
